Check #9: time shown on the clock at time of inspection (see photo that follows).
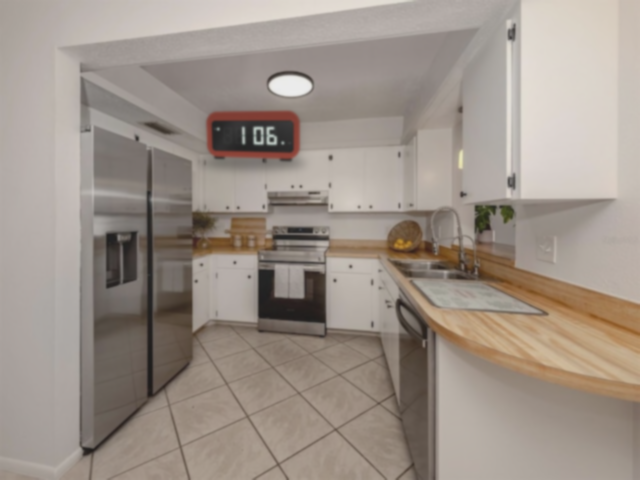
1:06
